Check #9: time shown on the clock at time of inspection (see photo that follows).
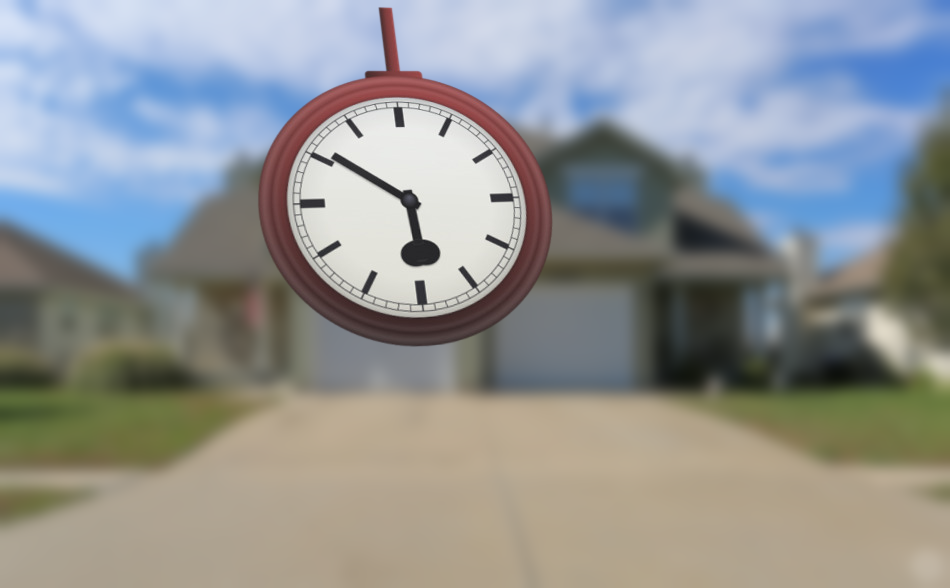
5:51
